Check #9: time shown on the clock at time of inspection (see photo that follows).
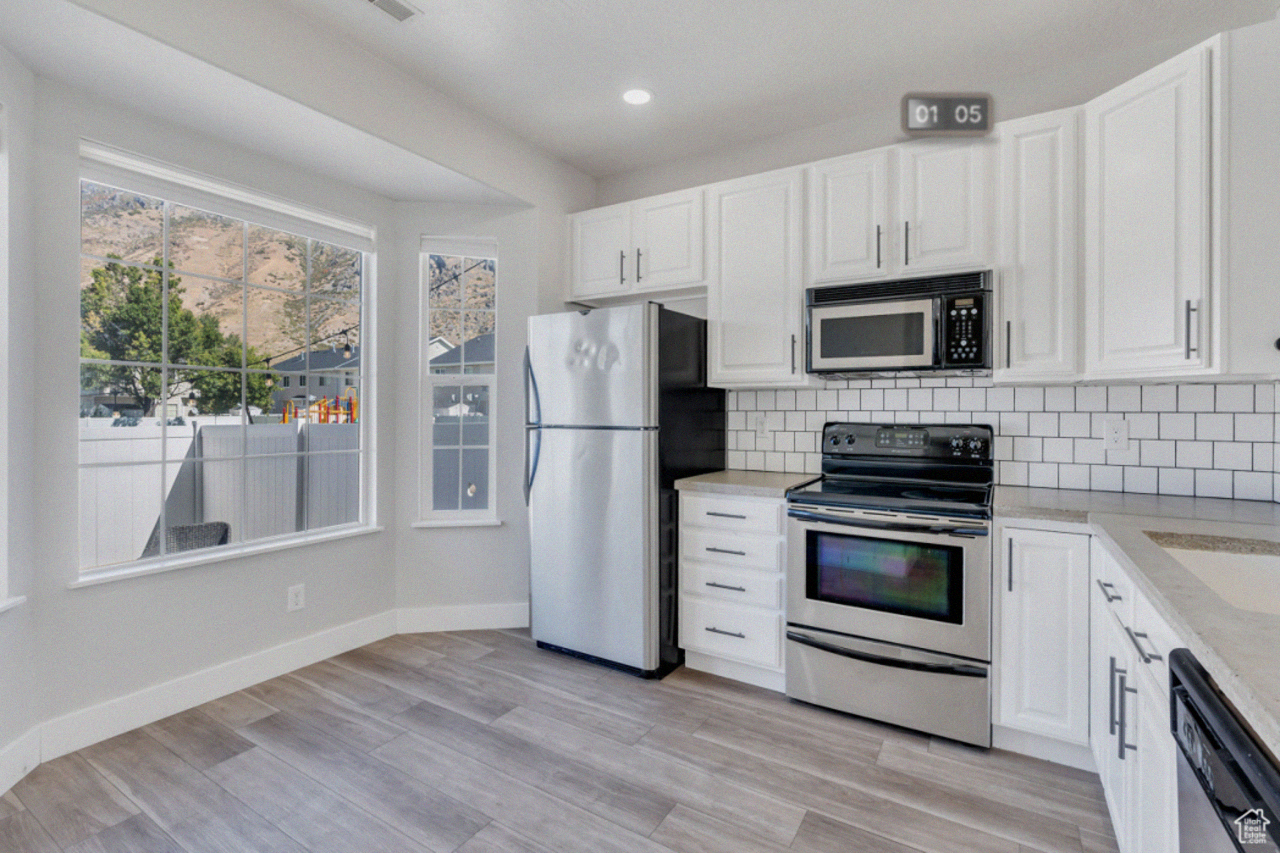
1:05
